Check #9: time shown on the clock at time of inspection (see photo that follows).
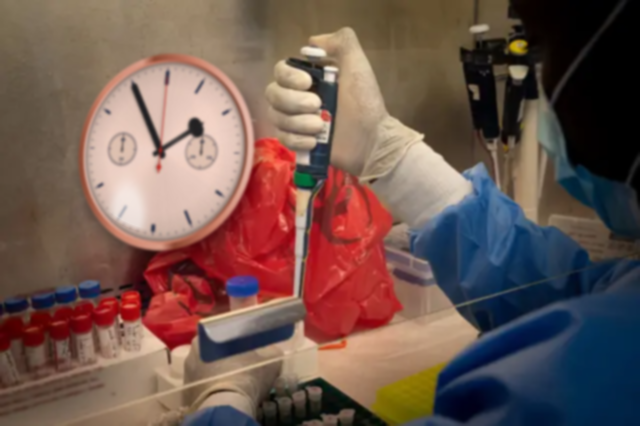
1:55
